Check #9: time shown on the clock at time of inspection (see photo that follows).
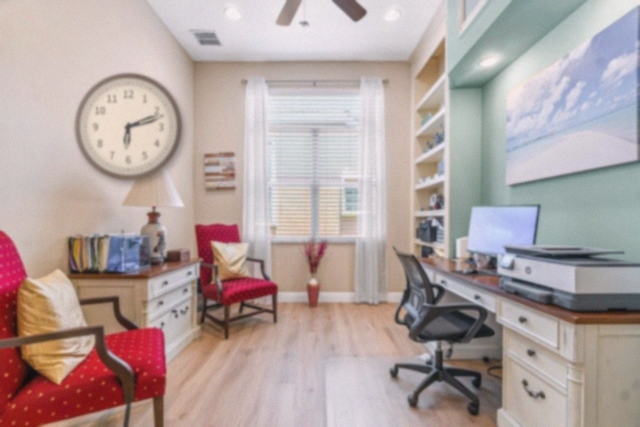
6:12
